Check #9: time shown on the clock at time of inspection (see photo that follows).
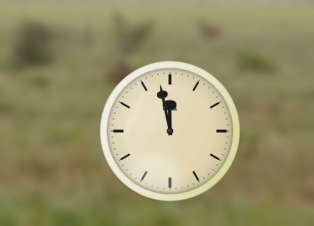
11:58
